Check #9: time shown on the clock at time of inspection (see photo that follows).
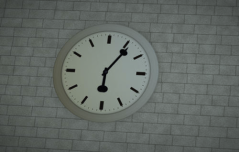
6:06
